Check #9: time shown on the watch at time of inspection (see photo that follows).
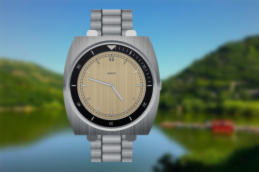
4:48
